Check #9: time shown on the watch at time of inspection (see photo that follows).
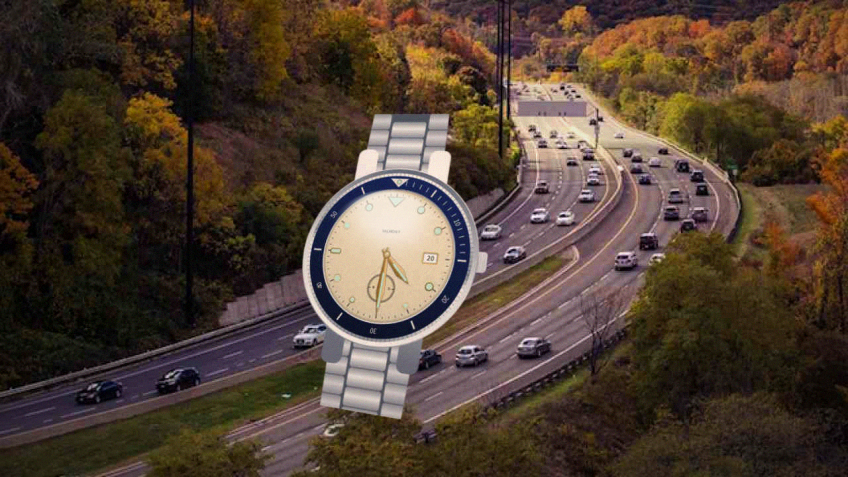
4:30
